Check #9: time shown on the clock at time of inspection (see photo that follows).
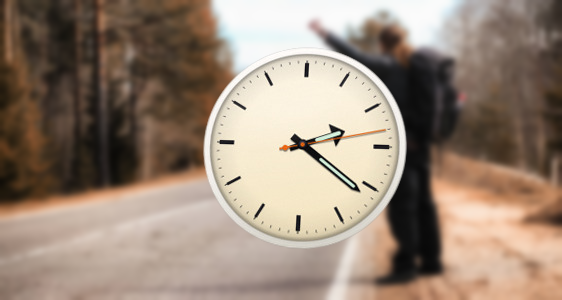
2:21:13
